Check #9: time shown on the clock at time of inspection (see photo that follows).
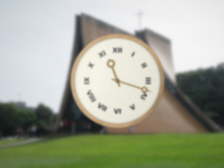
11:18
